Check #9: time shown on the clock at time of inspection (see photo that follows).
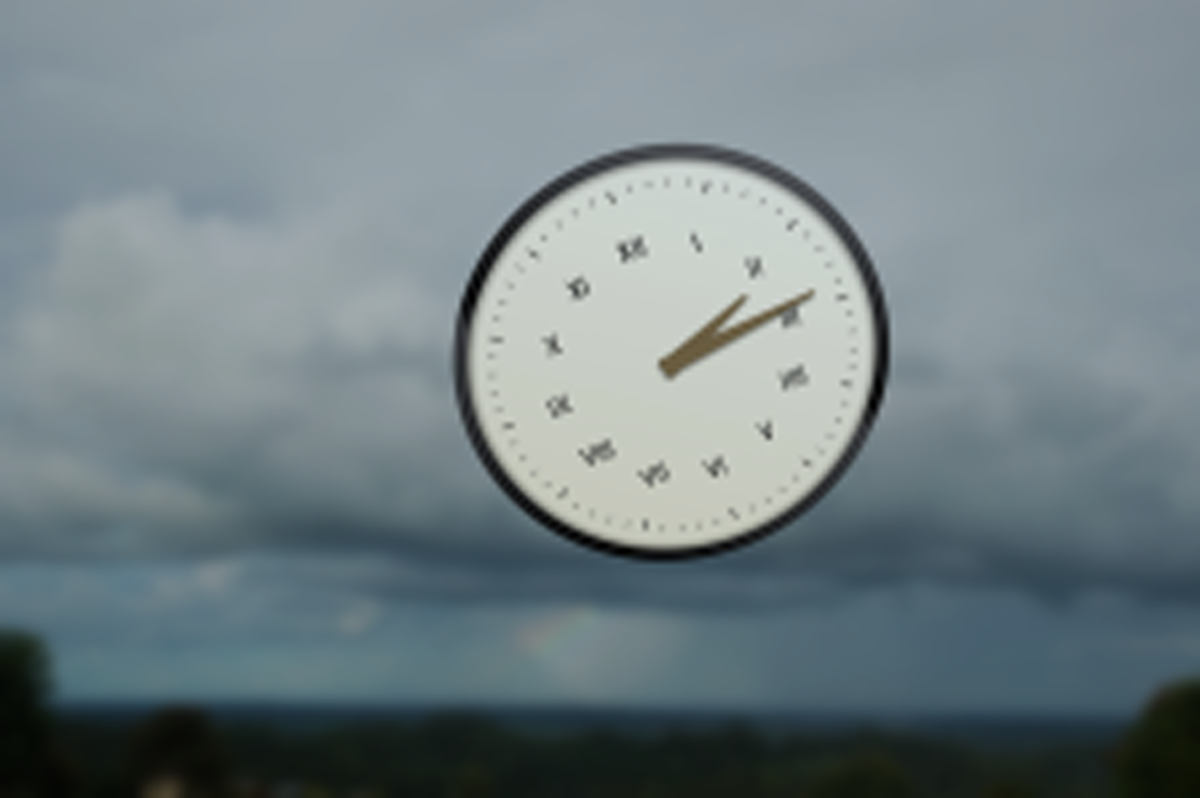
2:14
